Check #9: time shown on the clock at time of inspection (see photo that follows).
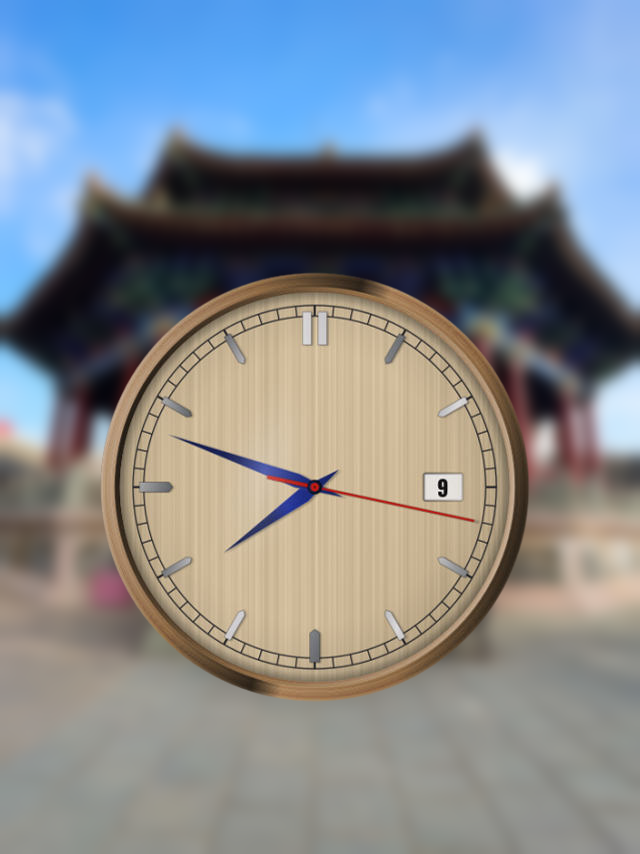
7:48:17
